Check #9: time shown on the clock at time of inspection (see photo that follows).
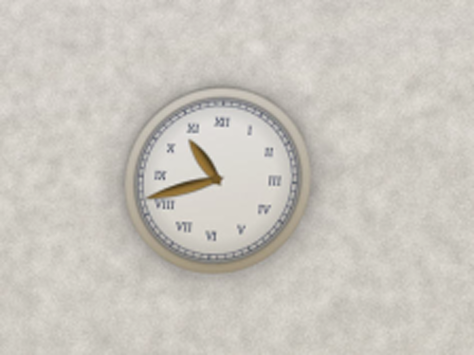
10:42
